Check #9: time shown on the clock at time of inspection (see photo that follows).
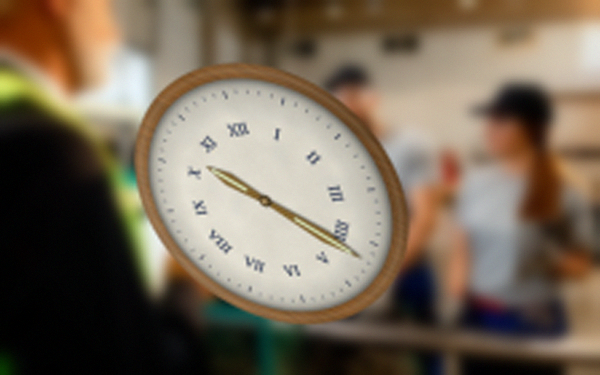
10:22
